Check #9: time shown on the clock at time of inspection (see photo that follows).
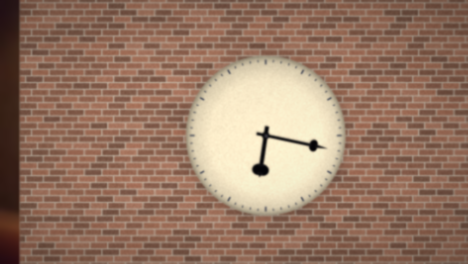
6:17
